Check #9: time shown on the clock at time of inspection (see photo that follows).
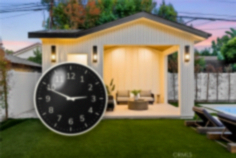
2:49
